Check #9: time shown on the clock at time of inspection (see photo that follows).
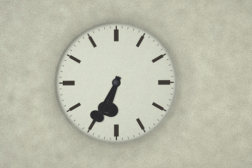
6:35
